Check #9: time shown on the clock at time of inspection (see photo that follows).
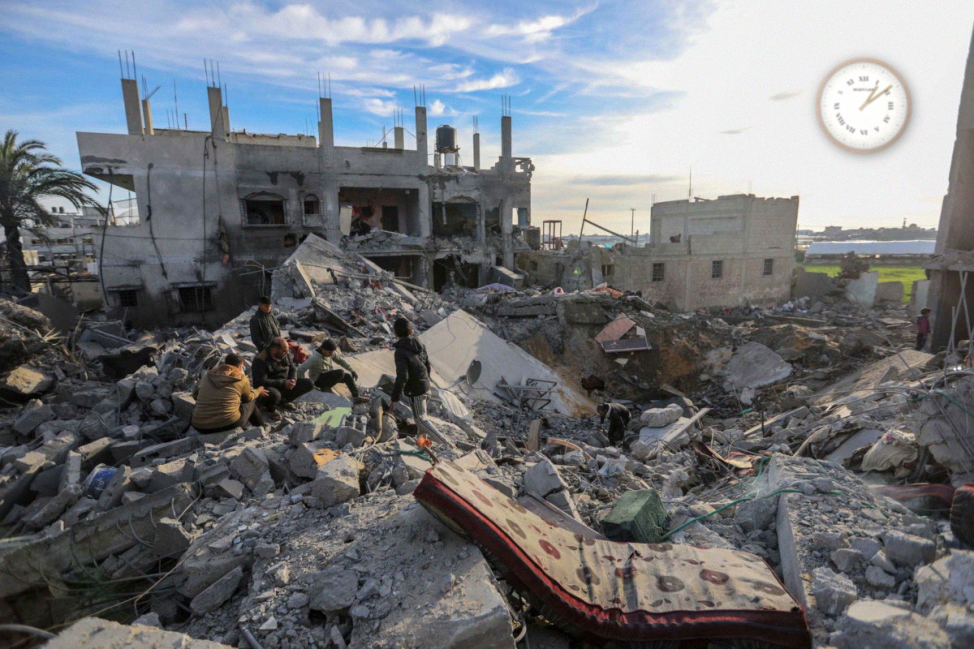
1:09
